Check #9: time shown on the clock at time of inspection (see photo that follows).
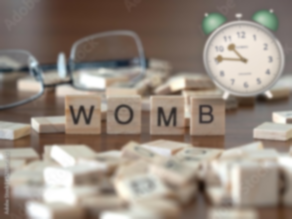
10:46
